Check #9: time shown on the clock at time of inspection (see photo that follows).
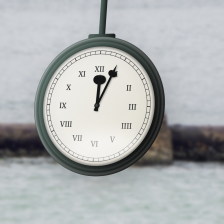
12:04
